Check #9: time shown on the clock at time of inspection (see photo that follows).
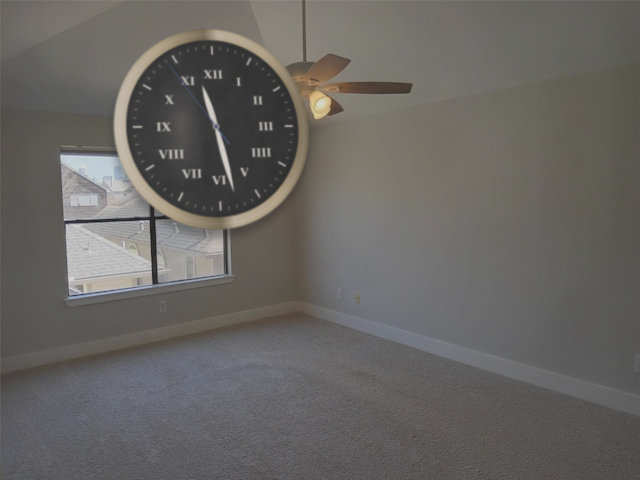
11:27:54
